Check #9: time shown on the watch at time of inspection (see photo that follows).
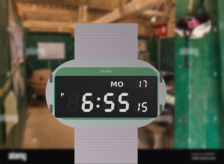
6:55:15
